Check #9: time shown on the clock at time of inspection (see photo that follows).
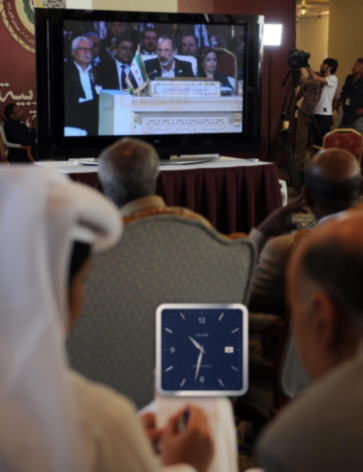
10:32
